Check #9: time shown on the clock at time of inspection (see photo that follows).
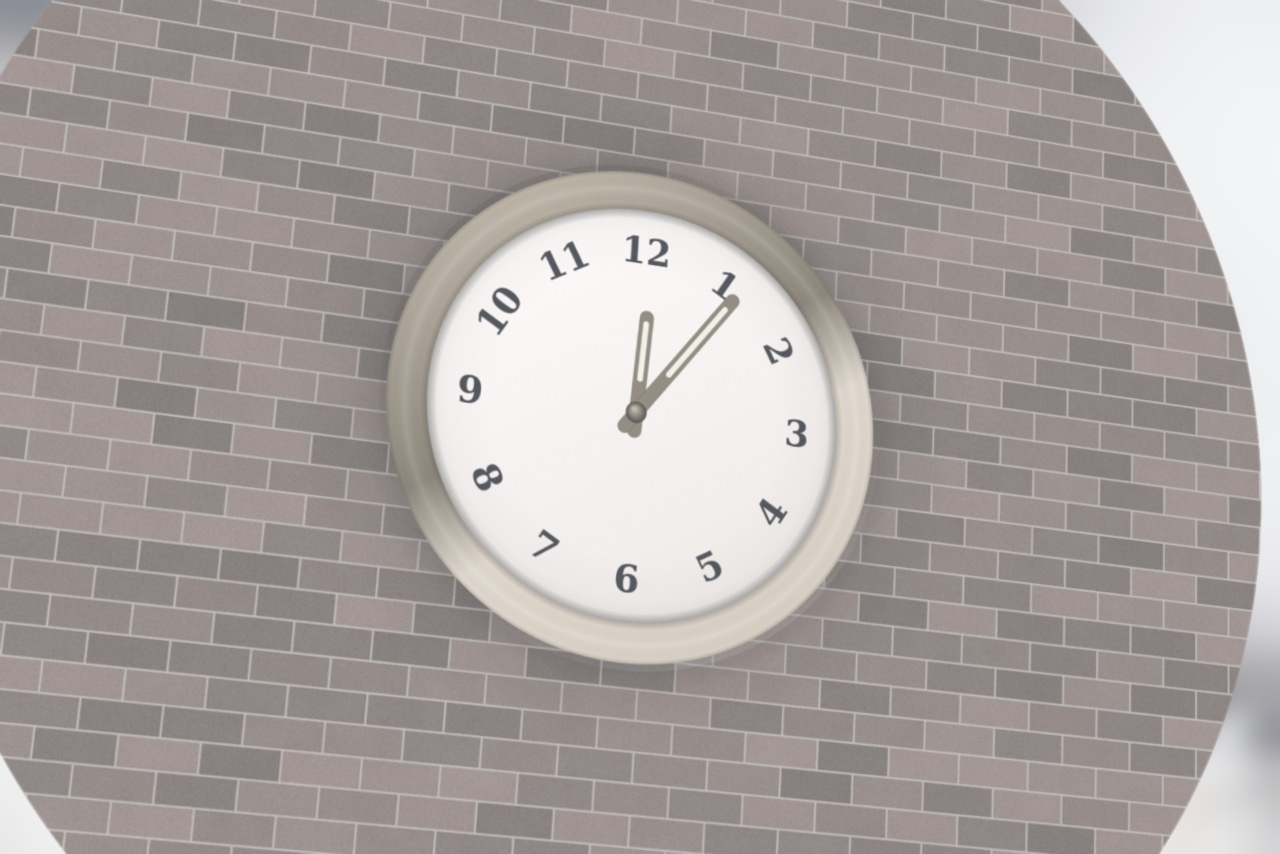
12:06
